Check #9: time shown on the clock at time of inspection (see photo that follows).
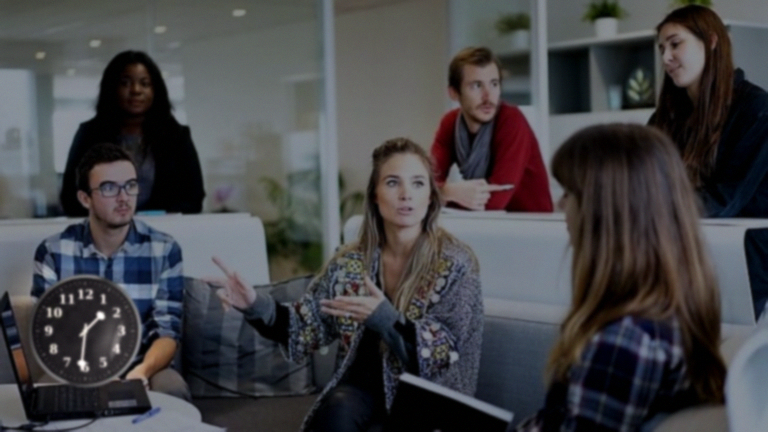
1:31
